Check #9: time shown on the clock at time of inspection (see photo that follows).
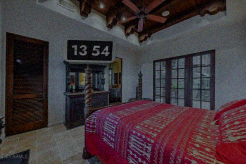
13:54
